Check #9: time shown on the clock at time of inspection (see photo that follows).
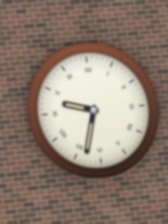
9:33
